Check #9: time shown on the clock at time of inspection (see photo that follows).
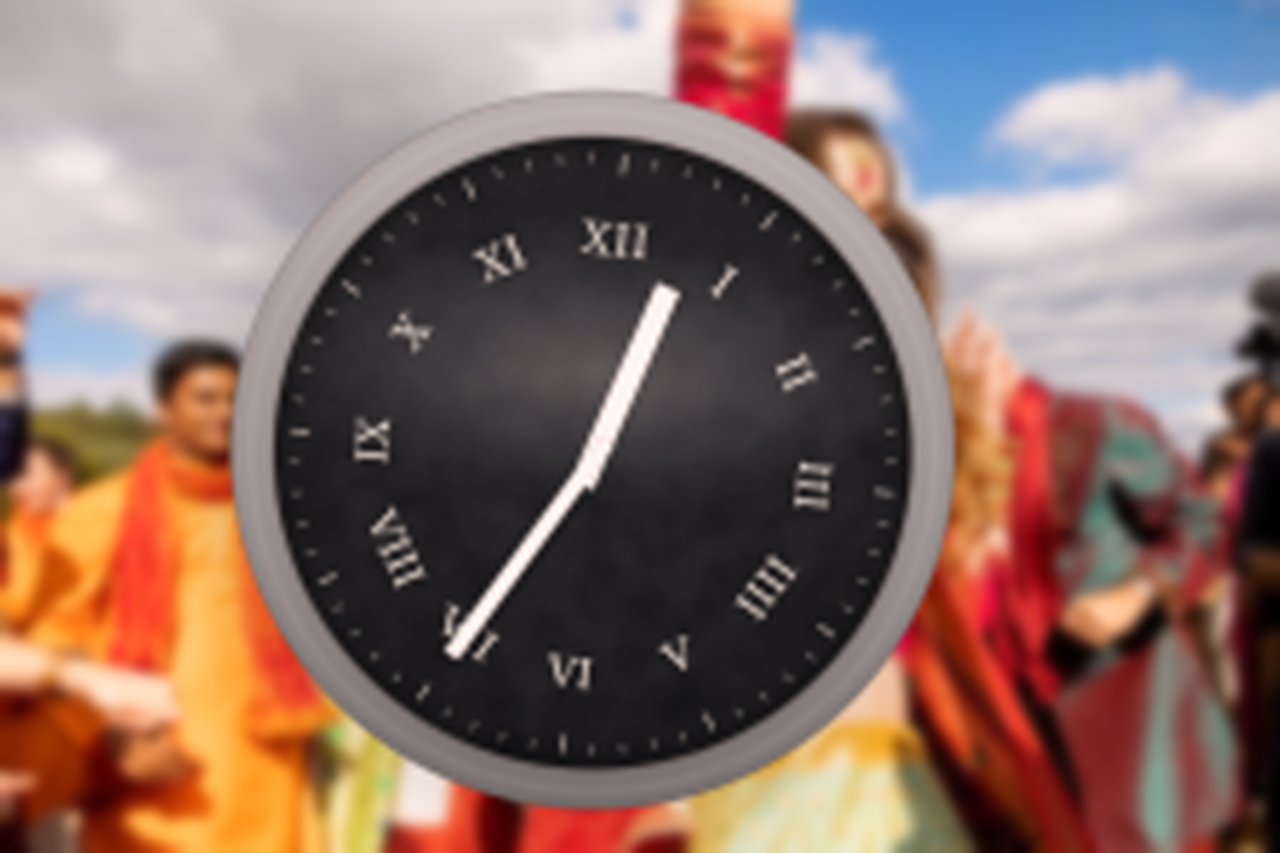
12:35
